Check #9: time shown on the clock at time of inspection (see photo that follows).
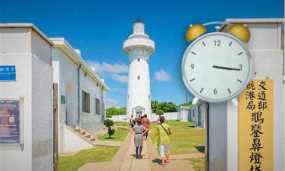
3:16
